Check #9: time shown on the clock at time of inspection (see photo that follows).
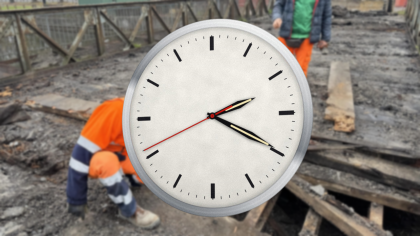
2:19:41
